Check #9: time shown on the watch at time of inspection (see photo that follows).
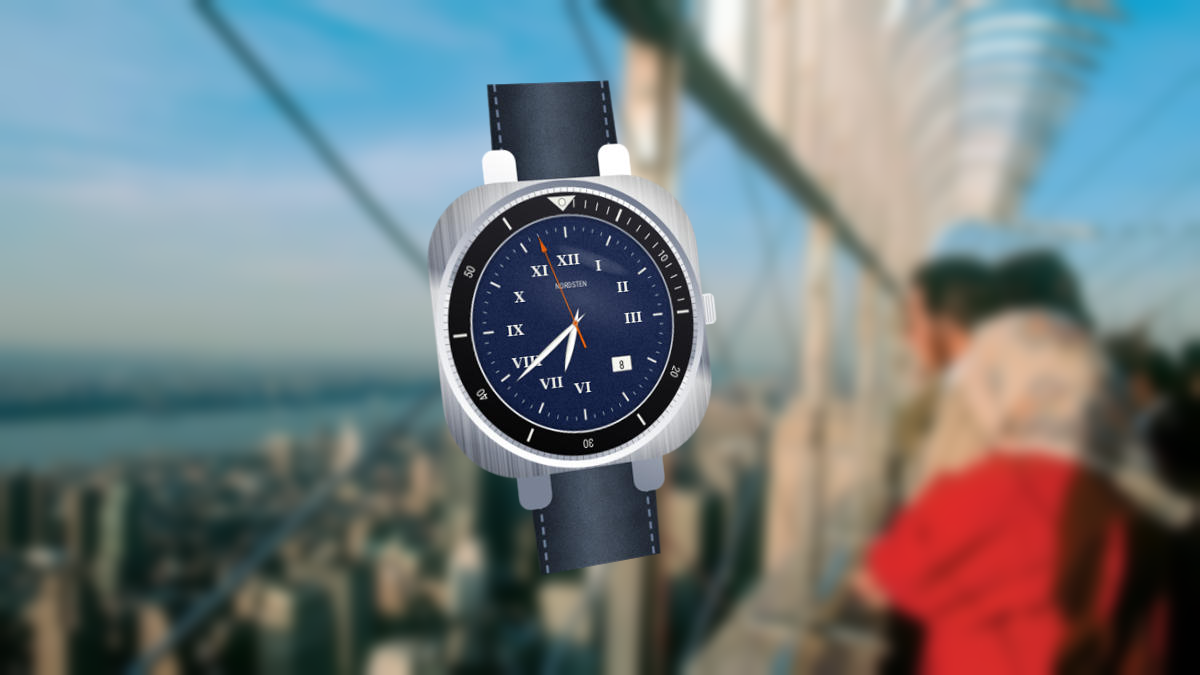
6:38:57
